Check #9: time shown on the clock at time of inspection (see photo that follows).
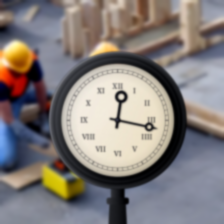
12:17
